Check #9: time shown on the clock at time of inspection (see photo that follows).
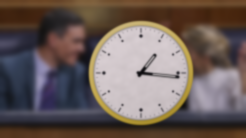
1:16
